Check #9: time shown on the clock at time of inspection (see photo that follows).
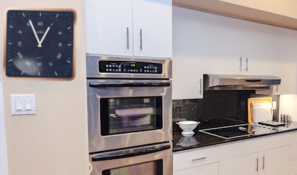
12:56
